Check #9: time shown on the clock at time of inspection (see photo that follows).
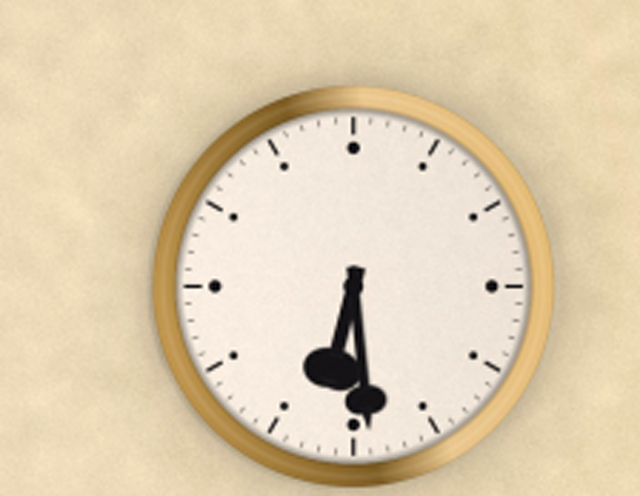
6:29
